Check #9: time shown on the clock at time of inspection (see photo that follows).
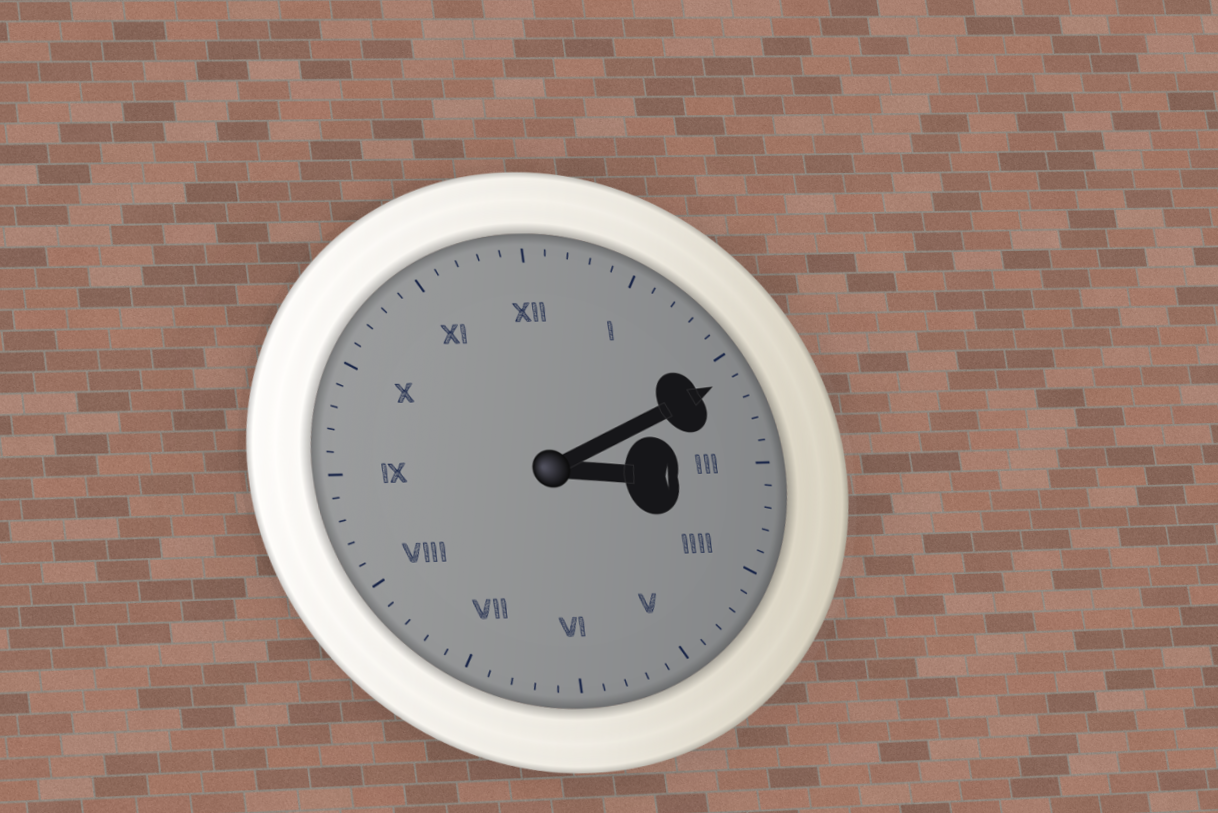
3:11
